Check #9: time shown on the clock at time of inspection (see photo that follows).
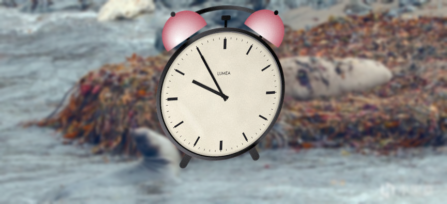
9:55
